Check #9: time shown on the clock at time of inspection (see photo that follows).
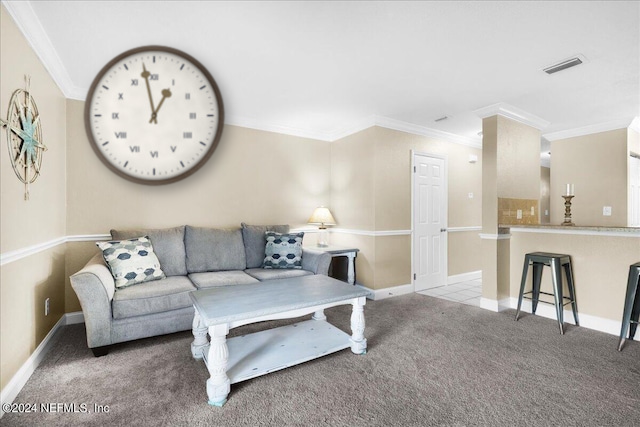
12:58
